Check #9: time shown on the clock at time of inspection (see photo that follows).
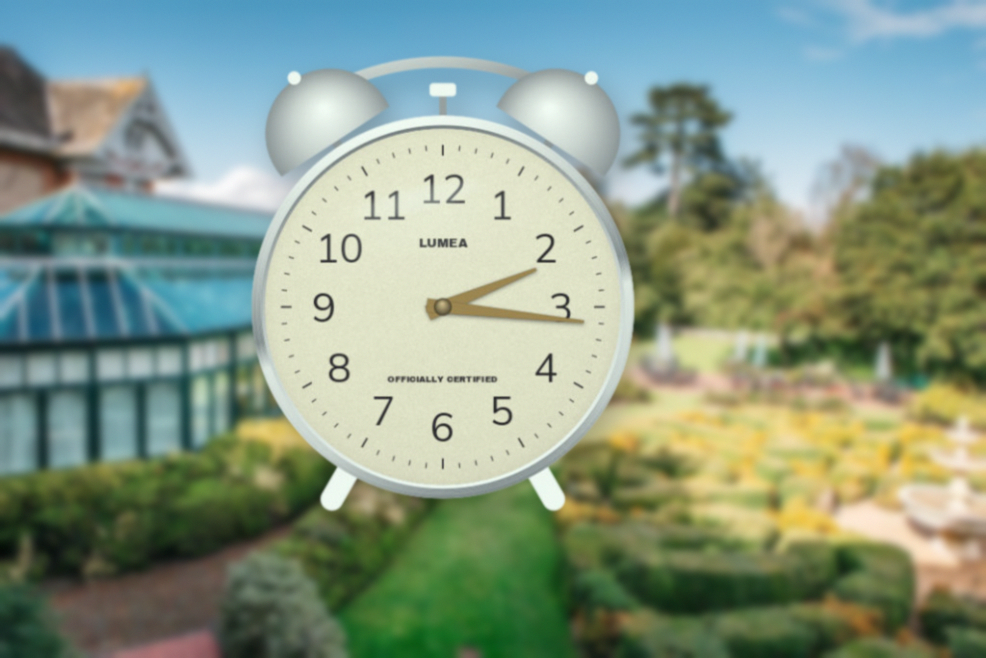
2:16
